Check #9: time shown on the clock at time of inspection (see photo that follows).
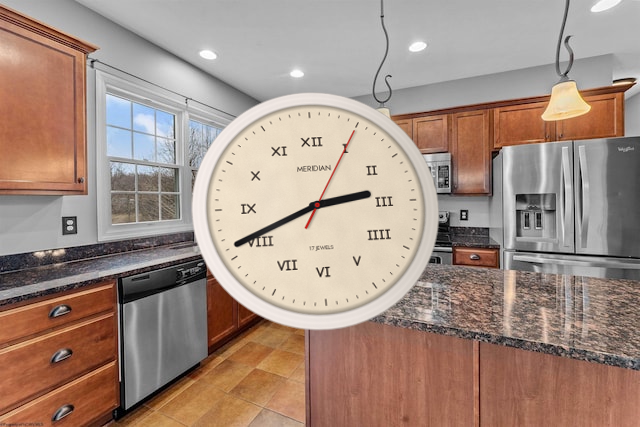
2:41:05
